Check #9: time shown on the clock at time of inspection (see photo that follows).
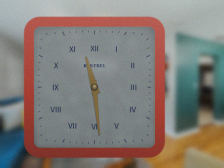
11:29
